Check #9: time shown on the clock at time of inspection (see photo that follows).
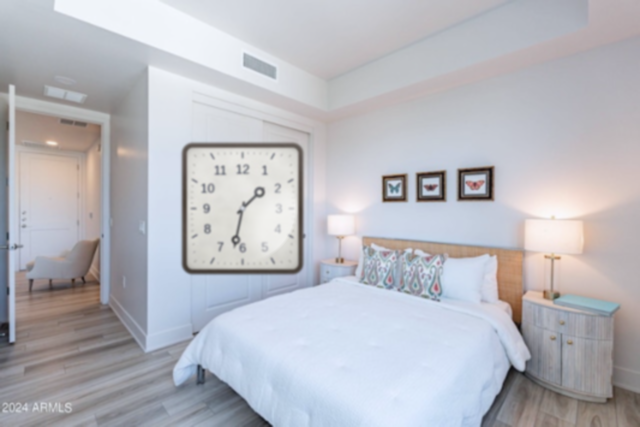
1:32
